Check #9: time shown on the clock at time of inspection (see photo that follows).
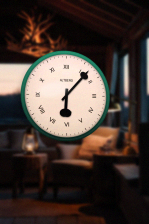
6:07
